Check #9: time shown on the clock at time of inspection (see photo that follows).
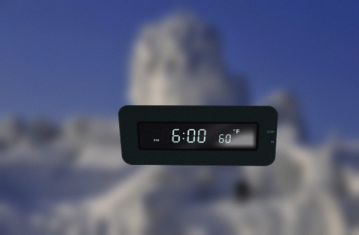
6:00
